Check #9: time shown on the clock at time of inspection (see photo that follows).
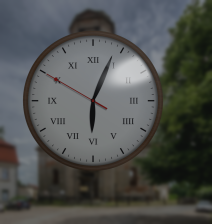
6:03:50
